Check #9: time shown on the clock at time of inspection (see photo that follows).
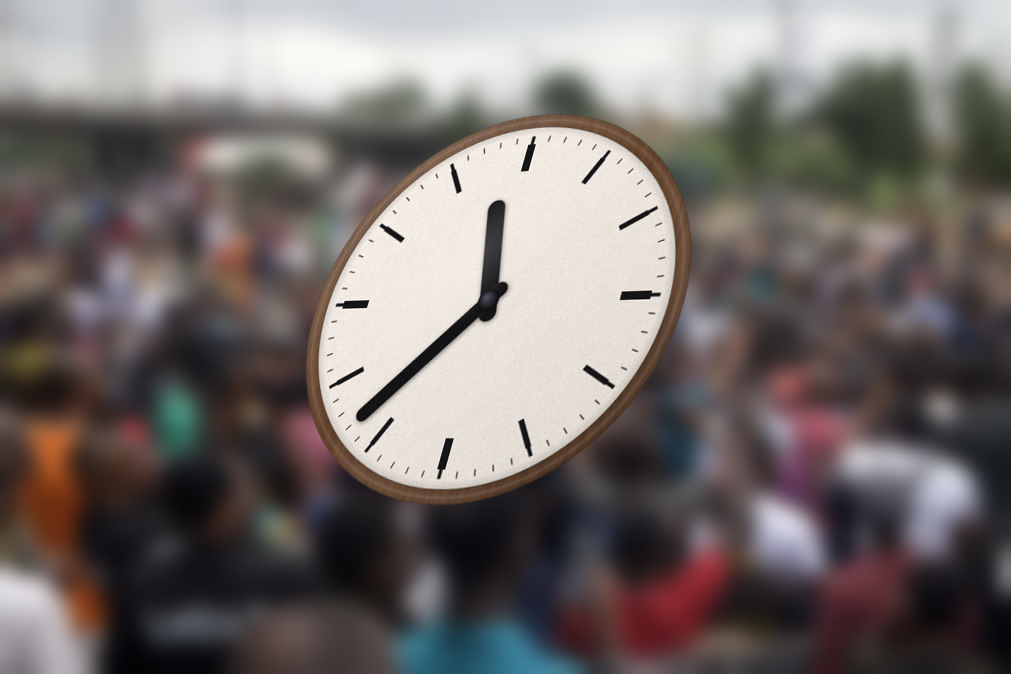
11:37
